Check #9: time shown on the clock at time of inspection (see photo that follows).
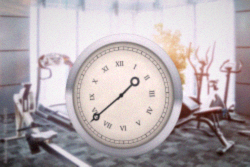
1:39
